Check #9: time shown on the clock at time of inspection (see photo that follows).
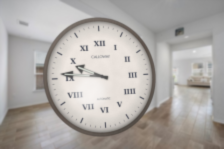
9:46
